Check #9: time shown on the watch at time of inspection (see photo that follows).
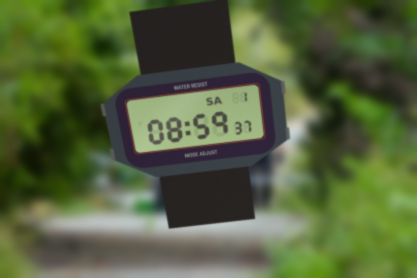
8:59:37
